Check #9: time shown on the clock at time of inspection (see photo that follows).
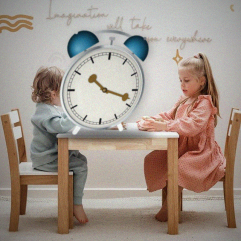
10:18
